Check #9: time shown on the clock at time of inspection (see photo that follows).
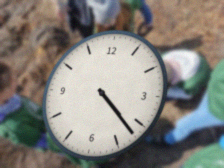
4:22
